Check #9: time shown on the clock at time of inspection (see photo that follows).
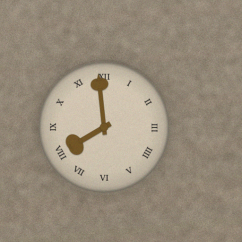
7:59
